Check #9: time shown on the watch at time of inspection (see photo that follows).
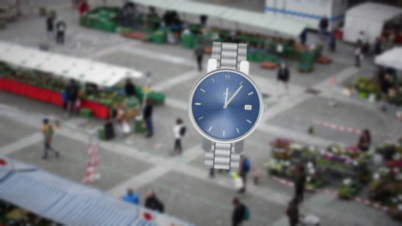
12:06
